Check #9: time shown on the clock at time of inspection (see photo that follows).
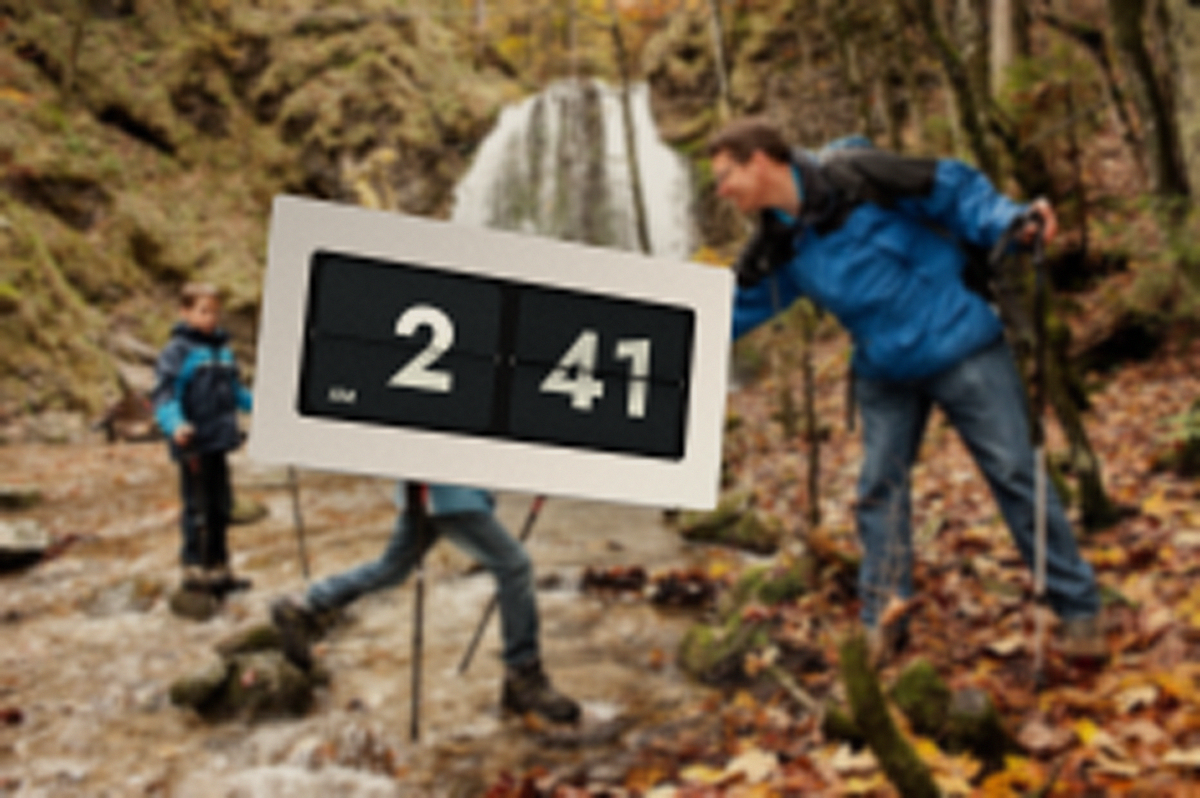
2:41
